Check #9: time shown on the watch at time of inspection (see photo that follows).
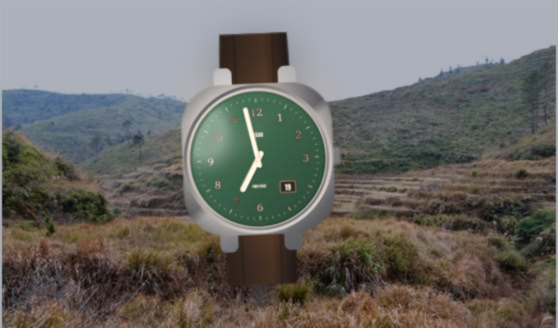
6:58
